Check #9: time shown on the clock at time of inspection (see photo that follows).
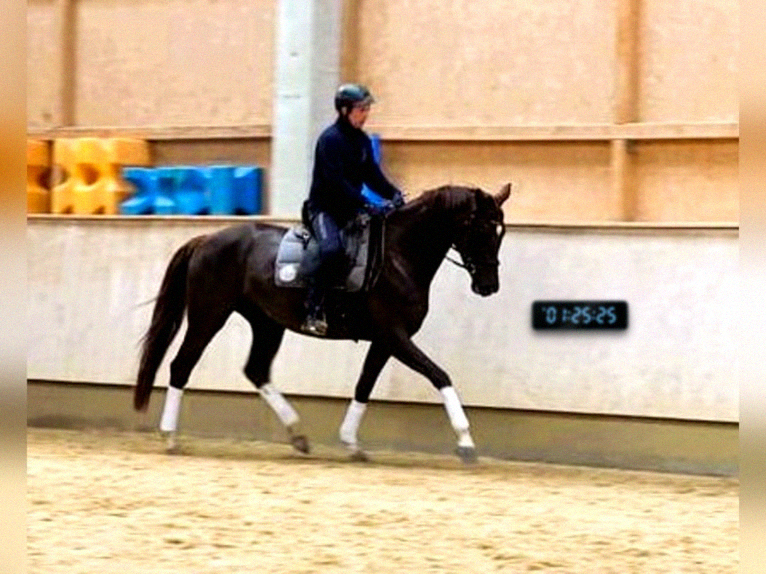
1:25:25
